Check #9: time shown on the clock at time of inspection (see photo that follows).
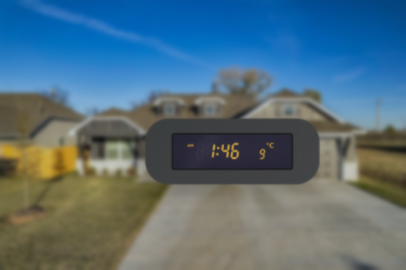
1:46
